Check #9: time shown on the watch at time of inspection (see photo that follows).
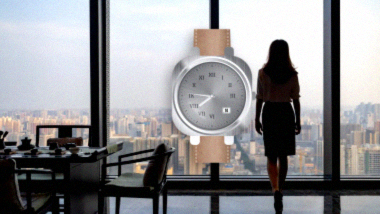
7:46
